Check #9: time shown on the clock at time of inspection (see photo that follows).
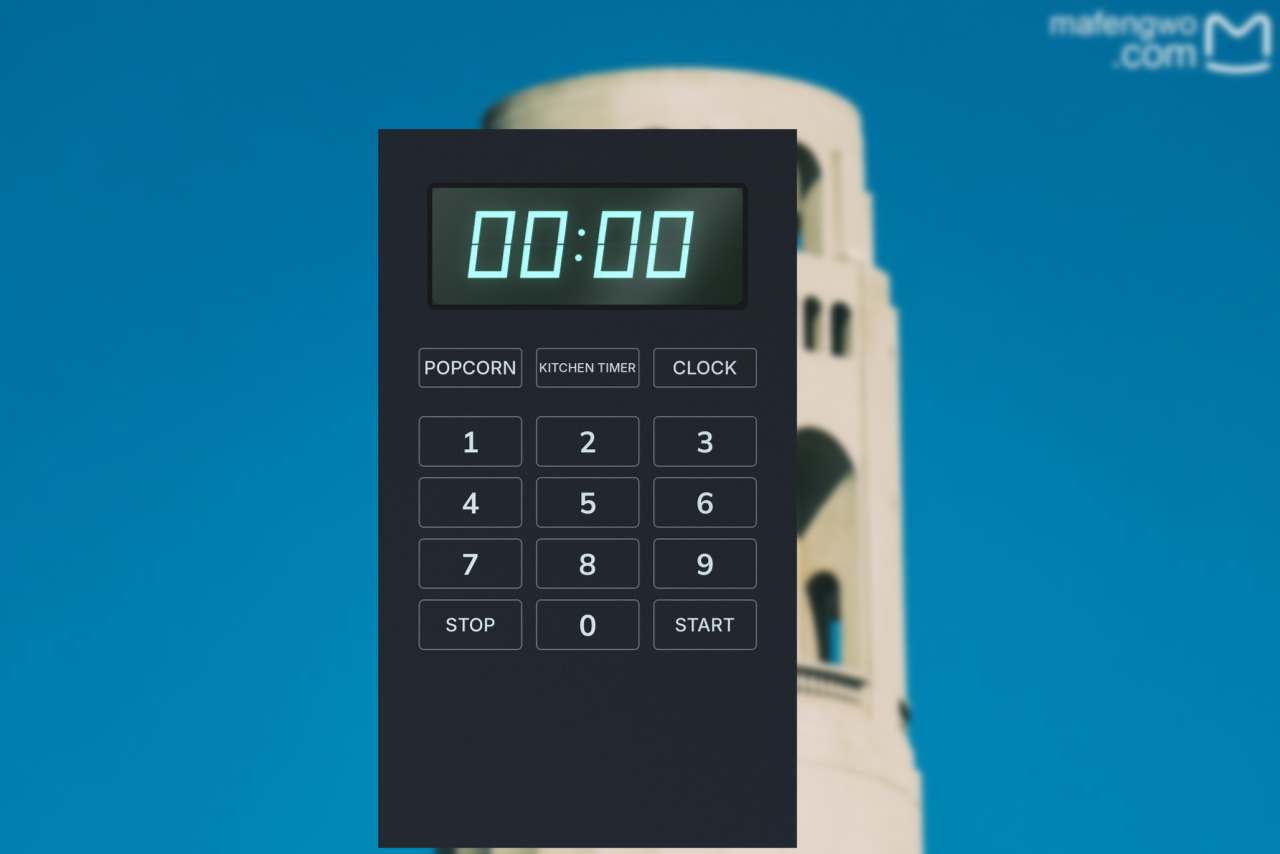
0:00
